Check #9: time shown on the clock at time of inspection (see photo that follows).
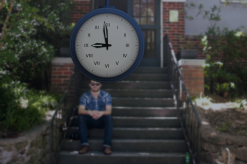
8:59
